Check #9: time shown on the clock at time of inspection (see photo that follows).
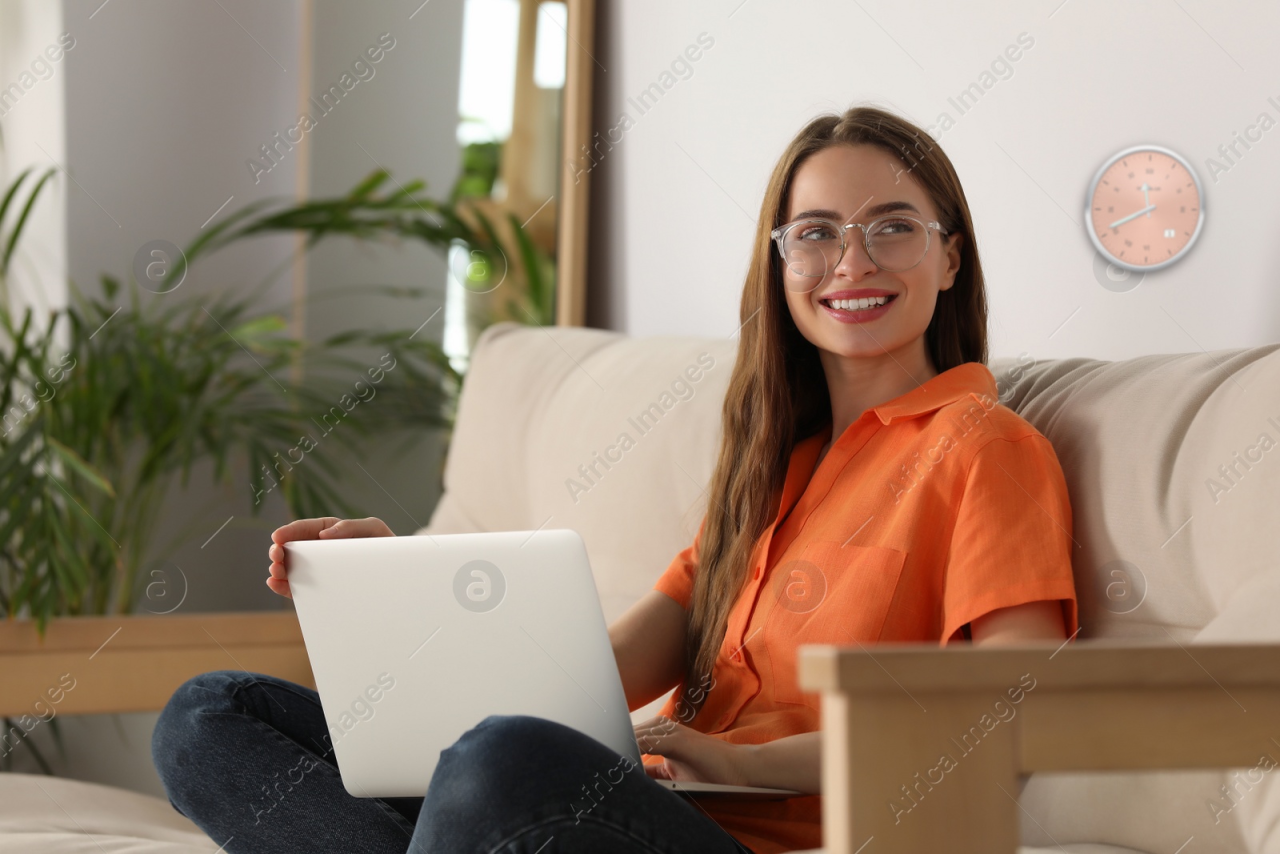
11:41
